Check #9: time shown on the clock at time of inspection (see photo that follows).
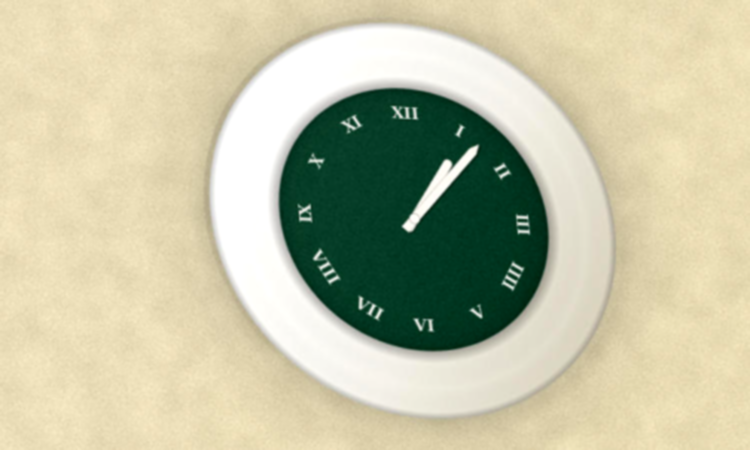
1:07
